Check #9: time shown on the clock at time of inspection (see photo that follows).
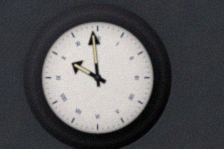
9:59
